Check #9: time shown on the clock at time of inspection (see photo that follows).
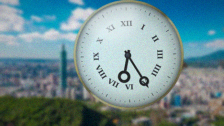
6:25
